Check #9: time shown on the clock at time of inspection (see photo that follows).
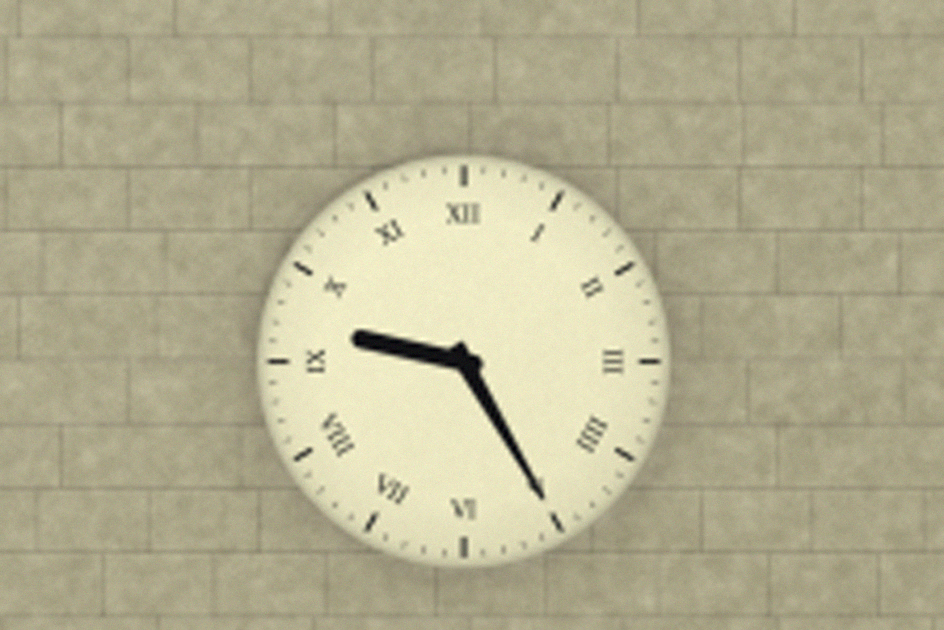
9:25
